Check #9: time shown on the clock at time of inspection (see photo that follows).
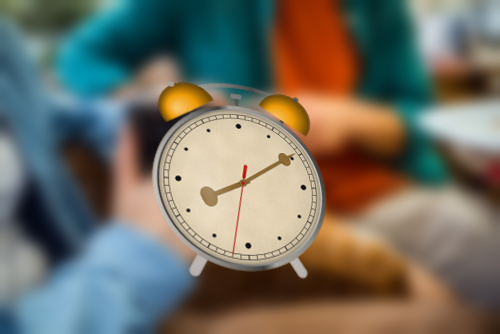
8:09:32
